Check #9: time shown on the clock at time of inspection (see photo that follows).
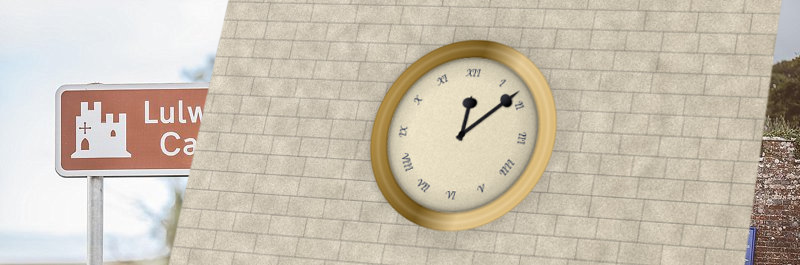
12:08
